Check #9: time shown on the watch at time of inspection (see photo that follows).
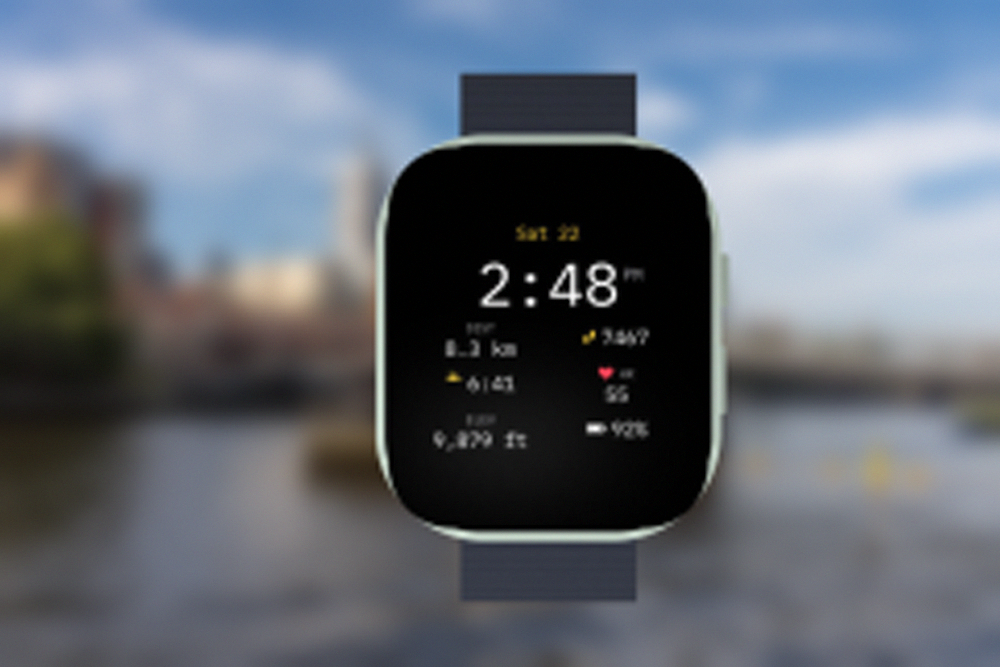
2:48
